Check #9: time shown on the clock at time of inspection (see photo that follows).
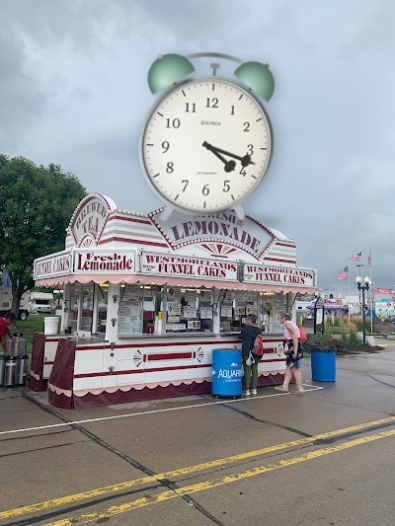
4:18
